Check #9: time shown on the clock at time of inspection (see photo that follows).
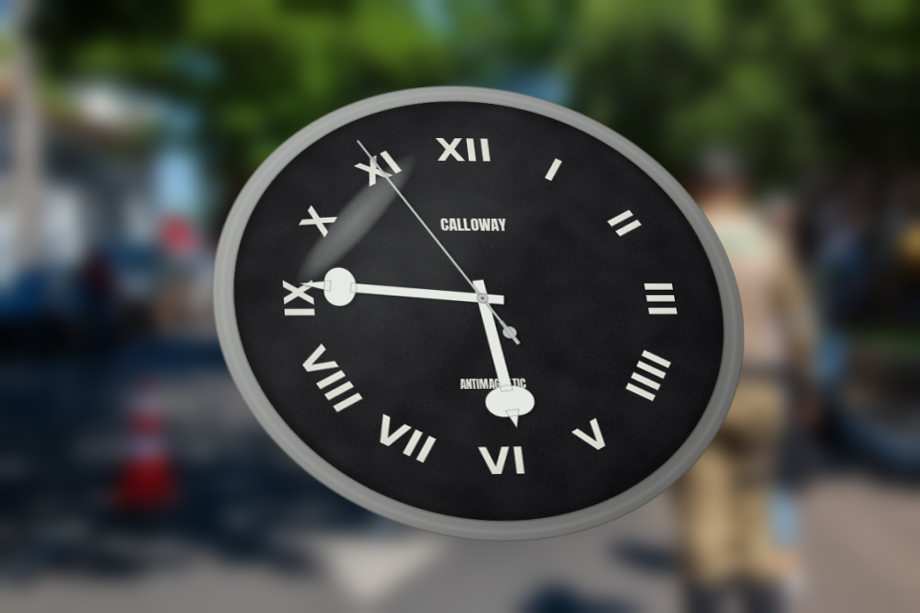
5:45:55
